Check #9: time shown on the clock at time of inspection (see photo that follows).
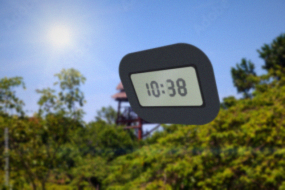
10:38
